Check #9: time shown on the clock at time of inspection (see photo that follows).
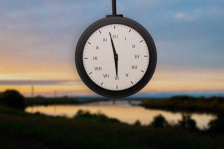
5:58
